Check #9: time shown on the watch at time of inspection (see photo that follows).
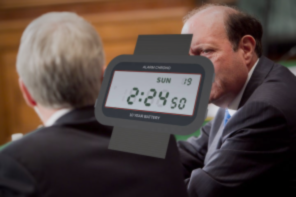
2:24:50
